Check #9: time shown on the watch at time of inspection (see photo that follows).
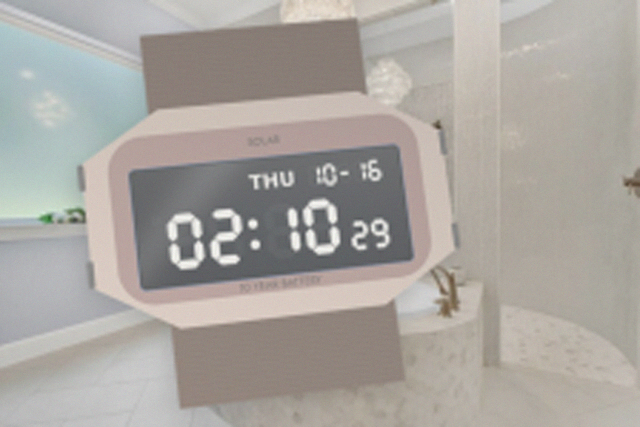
2:10:29
